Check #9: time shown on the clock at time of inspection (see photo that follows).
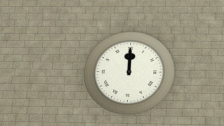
12:00
